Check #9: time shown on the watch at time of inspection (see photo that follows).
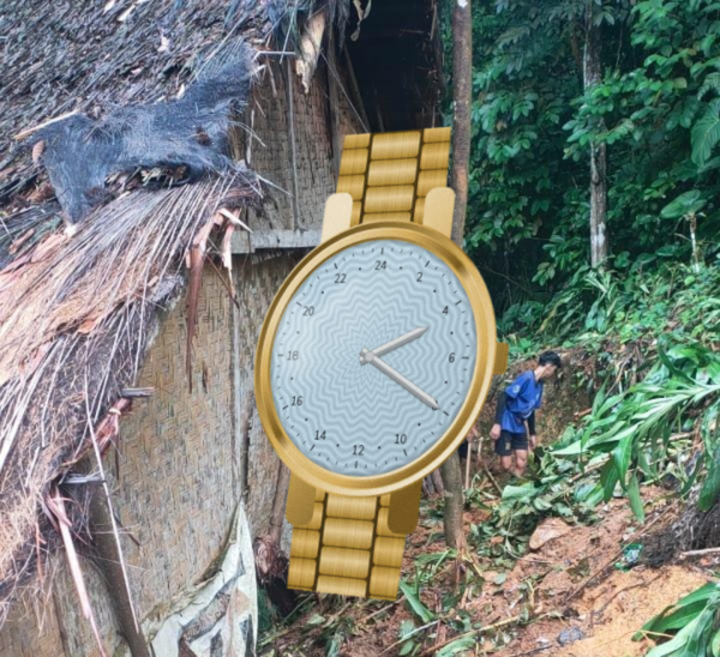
4:20
